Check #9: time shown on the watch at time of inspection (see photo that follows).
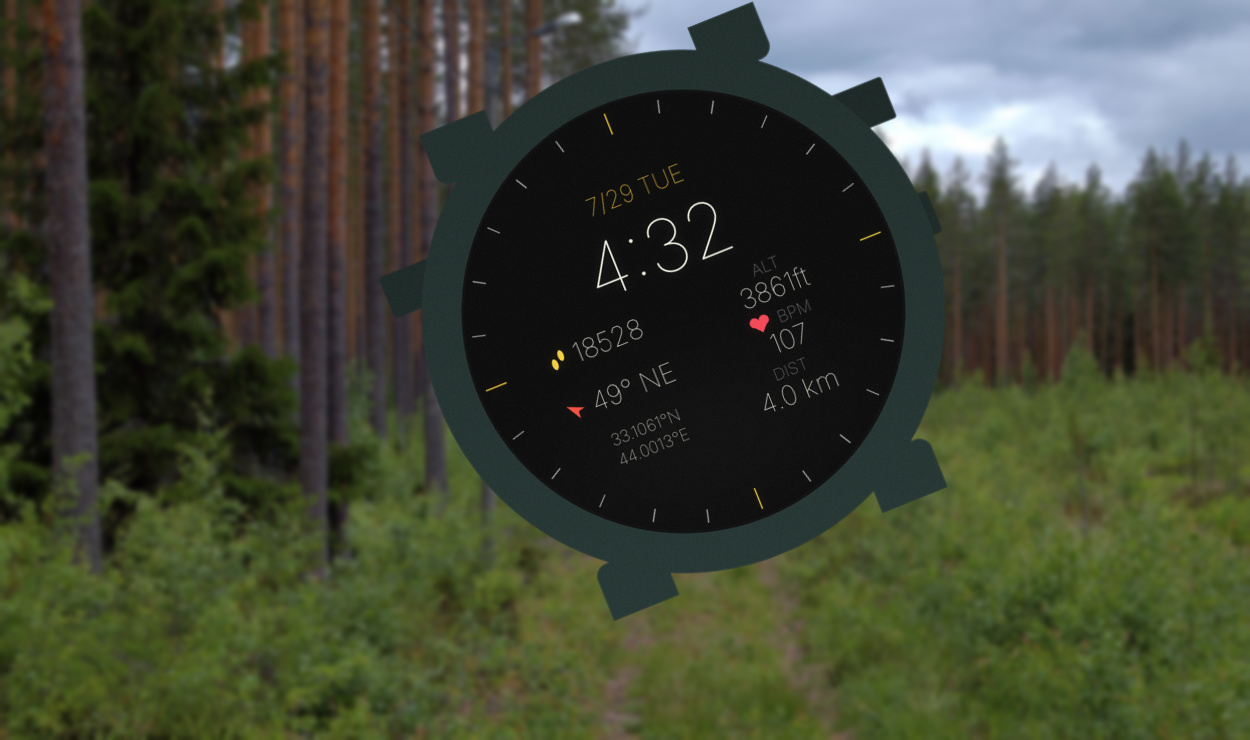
4:32
